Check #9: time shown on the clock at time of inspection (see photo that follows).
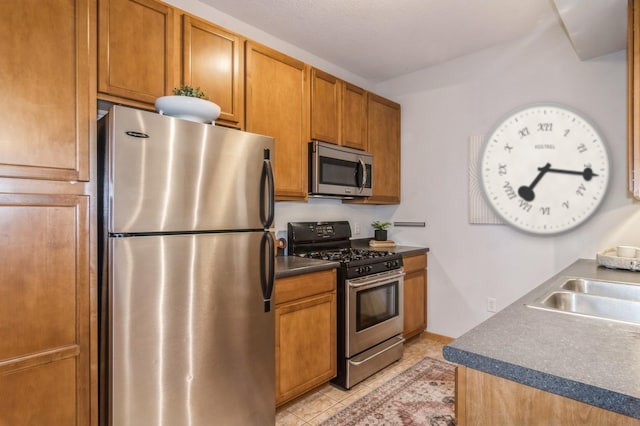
7:16
